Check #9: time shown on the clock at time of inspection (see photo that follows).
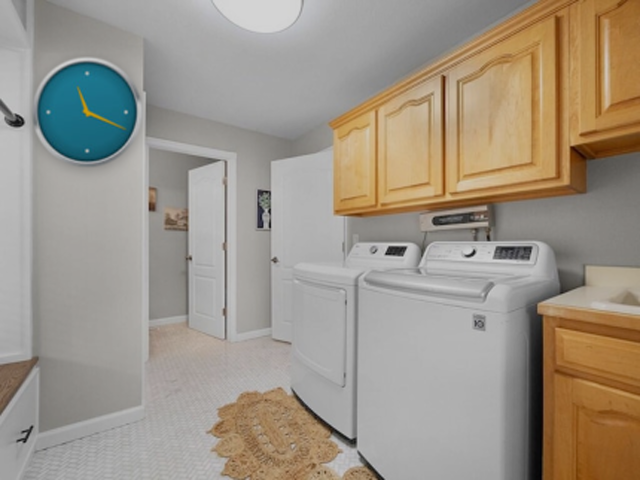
11:19
